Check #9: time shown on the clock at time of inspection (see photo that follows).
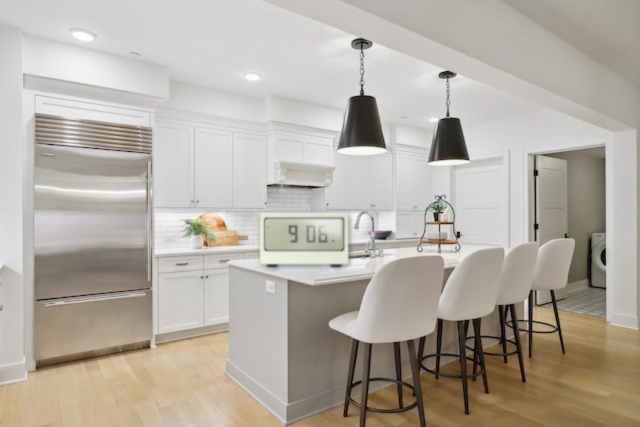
9:06
